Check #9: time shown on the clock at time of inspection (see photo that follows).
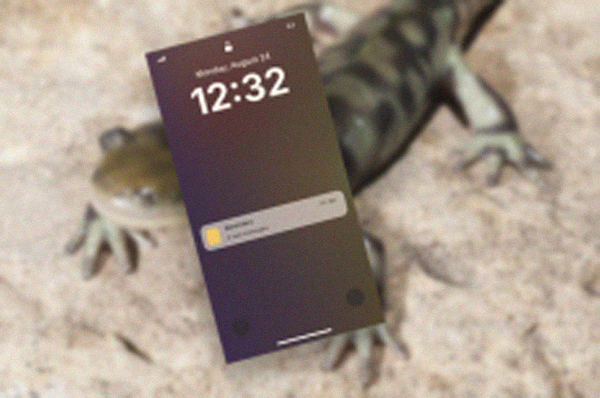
12:32
